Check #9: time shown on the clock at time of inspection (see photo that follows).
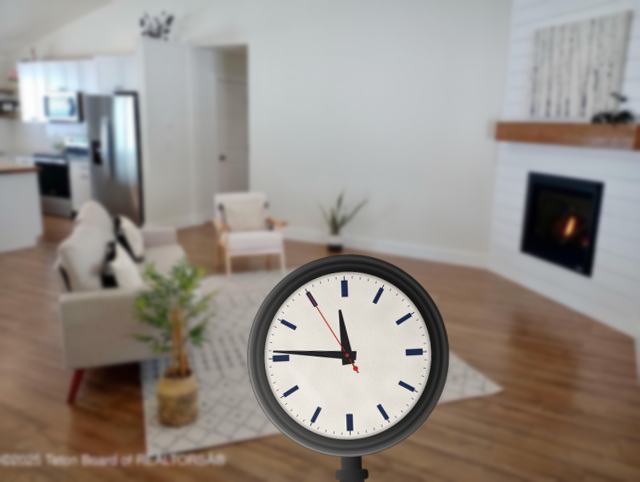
11:45:55
